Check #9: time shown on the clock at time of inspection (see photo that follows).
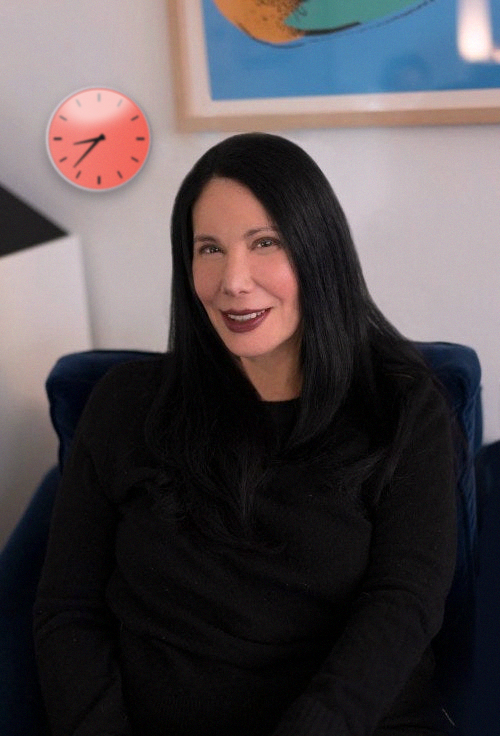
8:37
